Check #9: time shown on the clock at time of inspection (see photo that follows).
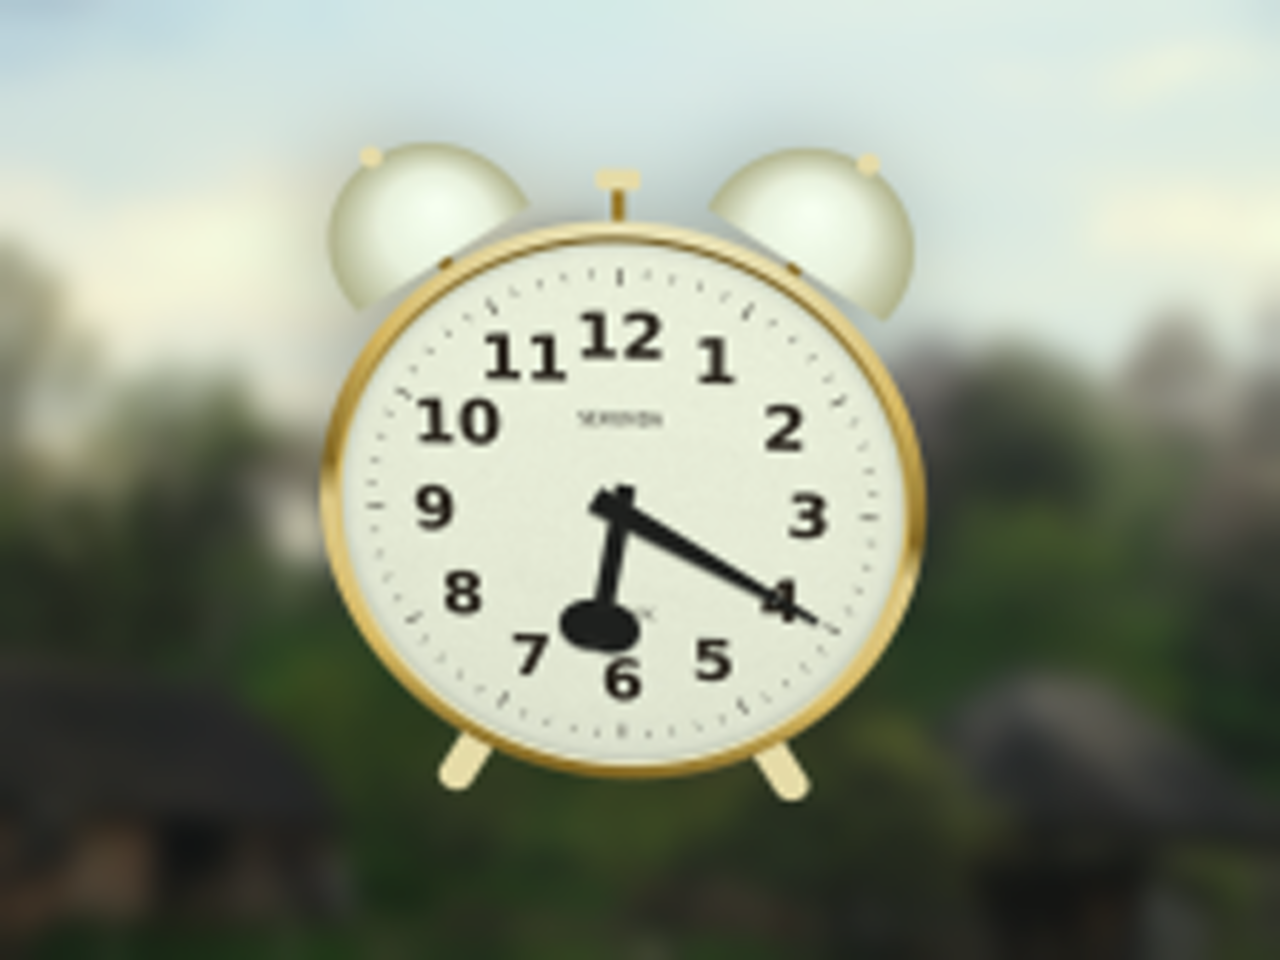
6:20
